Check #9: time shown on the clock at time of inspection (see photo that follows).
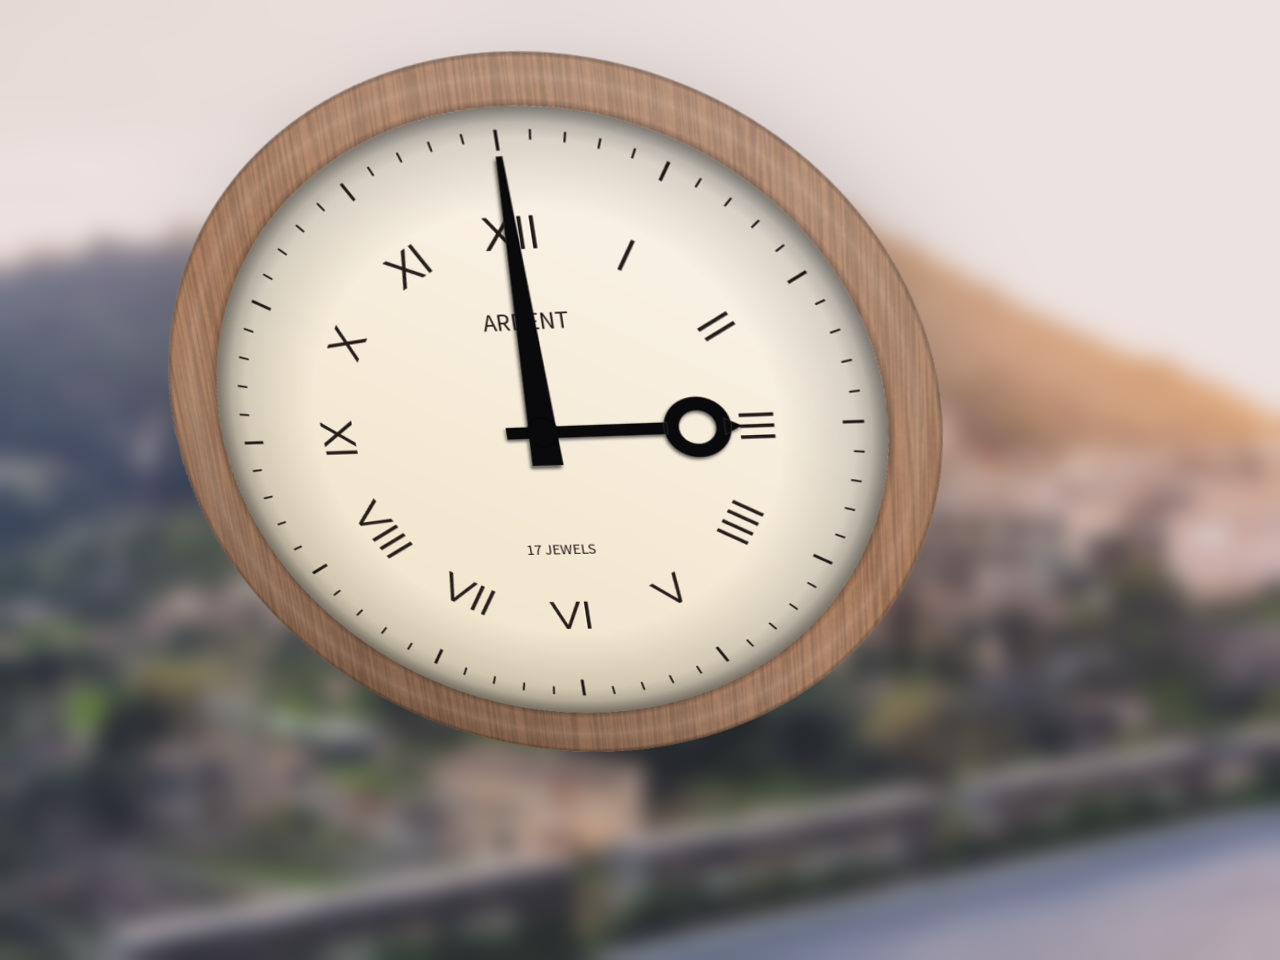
3:00
